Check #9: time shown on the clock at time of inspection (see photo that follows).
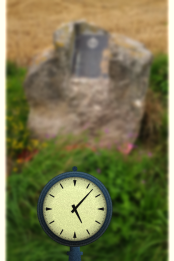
5:07
